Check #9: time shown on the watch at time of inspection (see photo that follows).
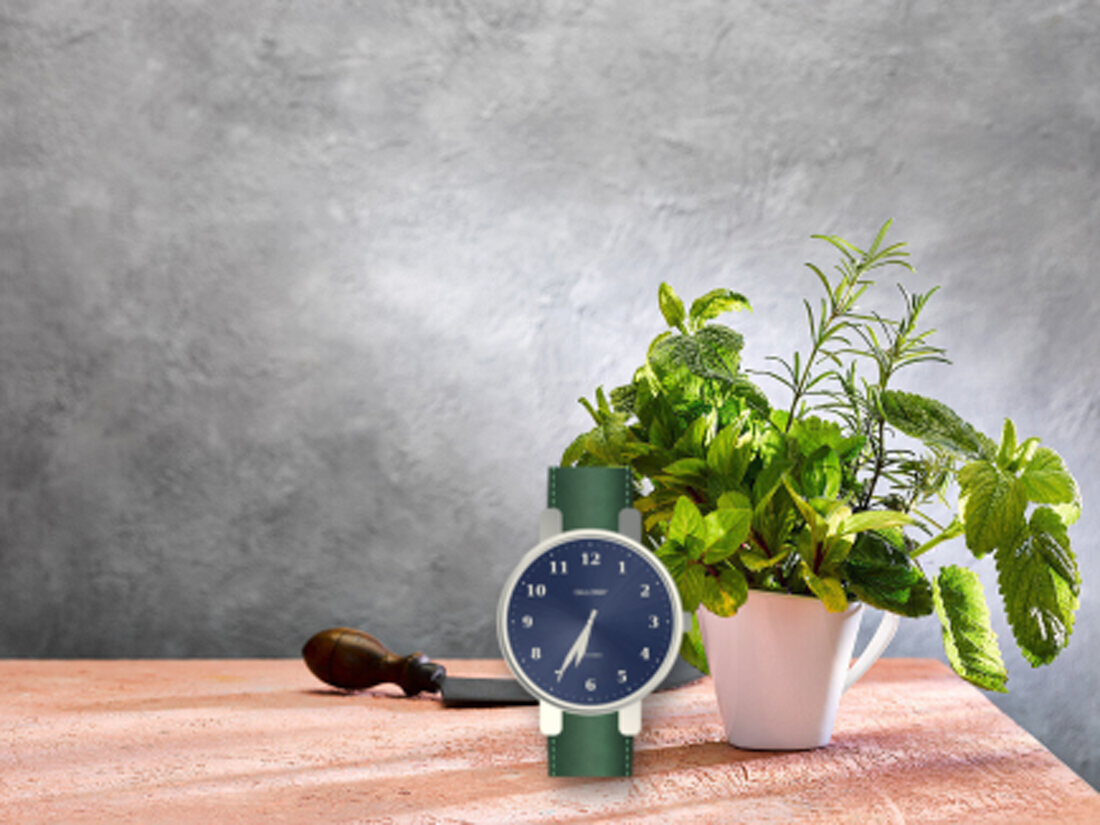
6:35
